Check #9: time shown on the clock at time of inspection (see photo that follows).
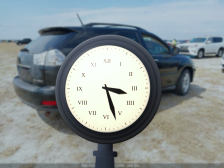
3:27
